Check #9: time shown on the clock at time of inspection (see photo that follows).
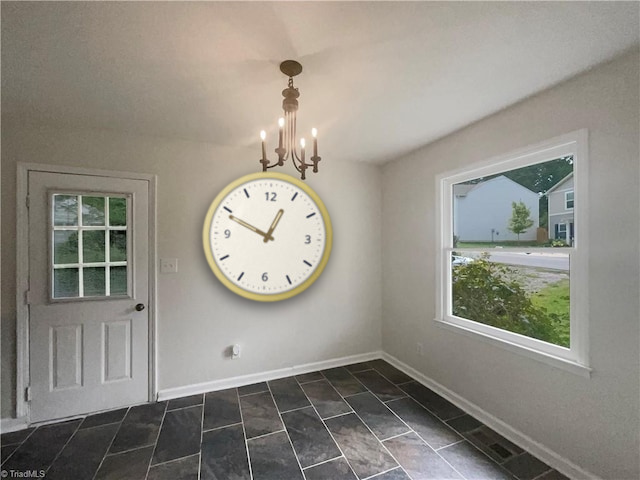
12:49
